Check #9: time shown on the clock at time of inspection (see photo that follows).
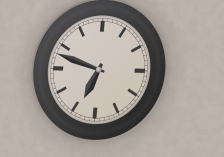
6:48
